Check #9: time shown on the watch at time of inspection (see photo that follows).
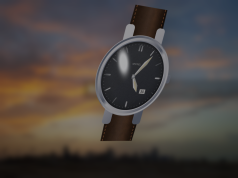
5:06
